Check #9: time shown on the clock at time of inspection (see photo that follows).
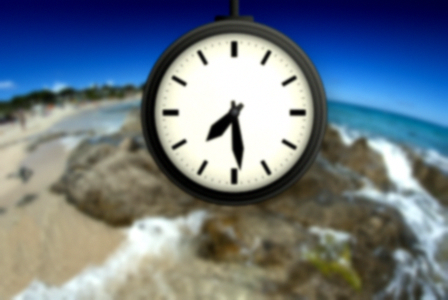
7:29
